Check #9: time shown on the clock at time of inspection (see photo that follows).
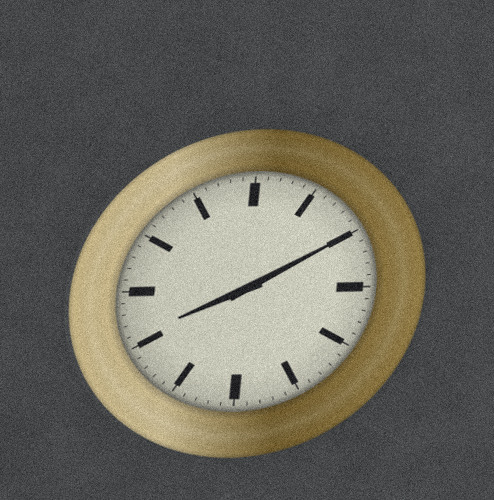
8:10
